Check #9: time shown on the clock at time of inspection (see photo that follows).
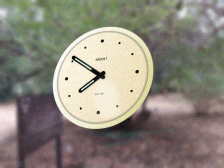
7:51
